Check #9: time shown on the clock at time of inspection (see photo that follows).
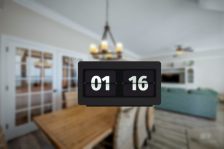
1:16
